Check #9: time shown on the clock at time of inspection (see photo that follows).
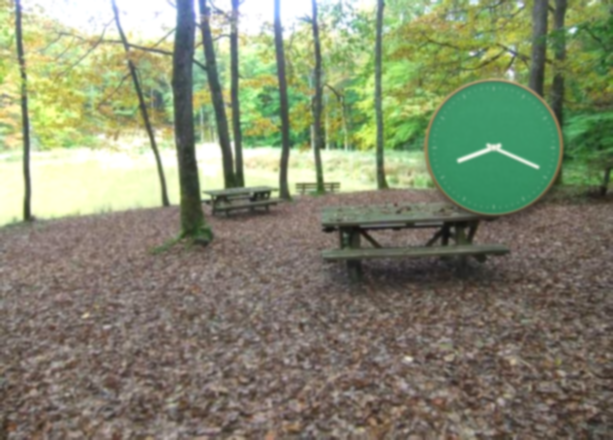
8:19
